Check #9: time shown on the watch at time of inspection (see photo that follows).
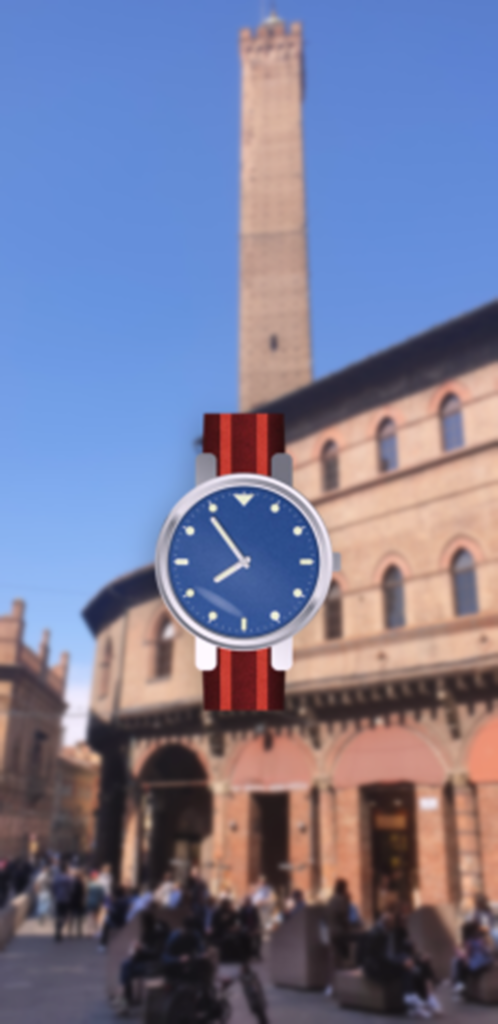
7:54
